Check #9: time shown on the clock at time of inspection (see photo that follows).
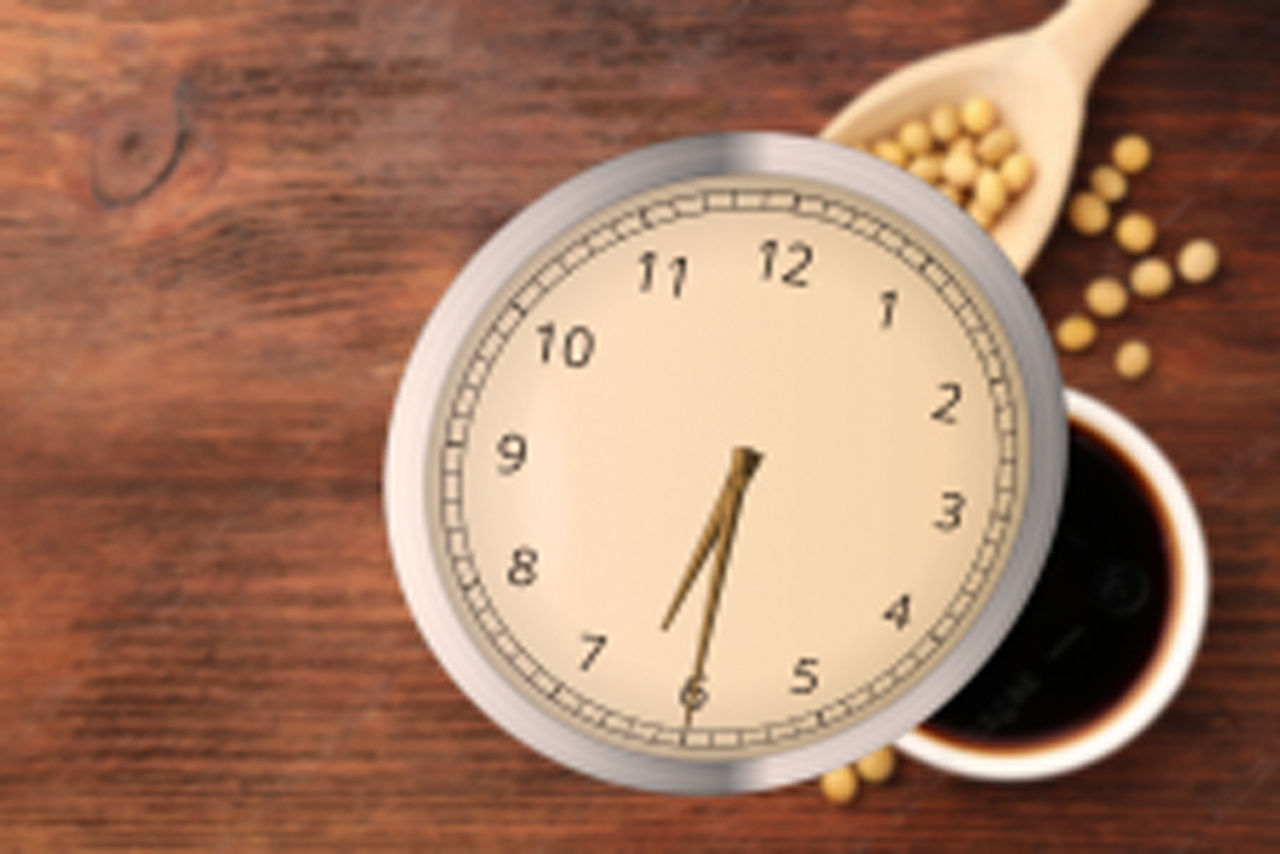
6:30
